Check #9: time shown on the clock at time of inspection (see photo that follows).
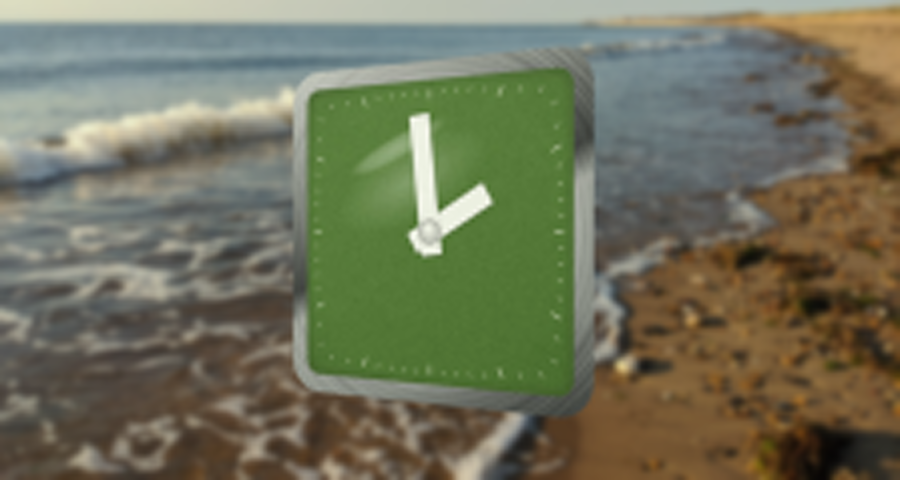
1:59
